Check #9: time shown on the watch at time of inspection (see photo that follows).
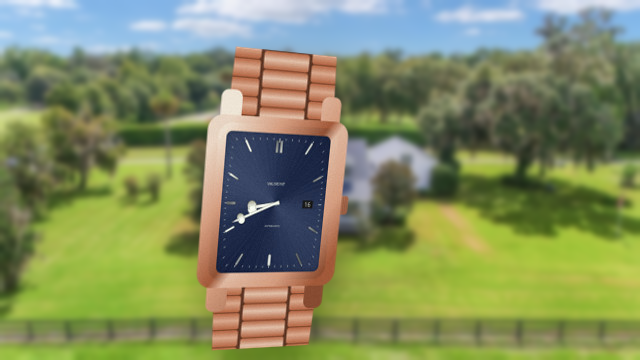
8:41
